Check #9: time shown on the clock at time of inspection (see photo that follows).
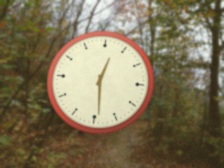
12:29
